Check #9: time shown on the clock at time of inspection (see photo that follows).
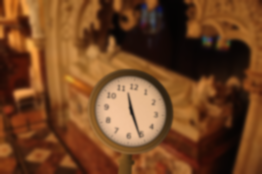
11:26
